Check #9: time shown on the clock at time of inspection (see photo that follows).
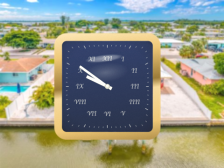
9:51
